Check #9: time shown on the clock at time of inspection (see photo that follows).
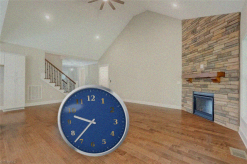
9:37
